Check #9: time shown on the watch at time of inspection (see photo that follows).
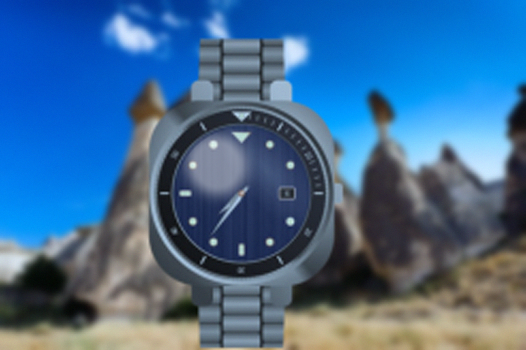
7:36
